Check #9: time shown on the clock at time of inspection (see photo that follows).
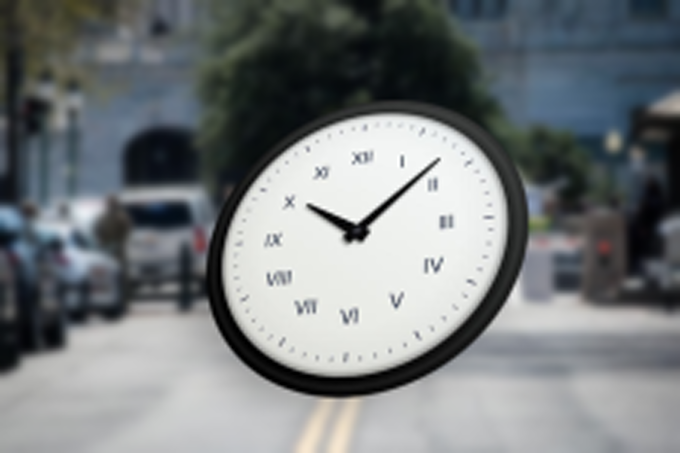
10:08
